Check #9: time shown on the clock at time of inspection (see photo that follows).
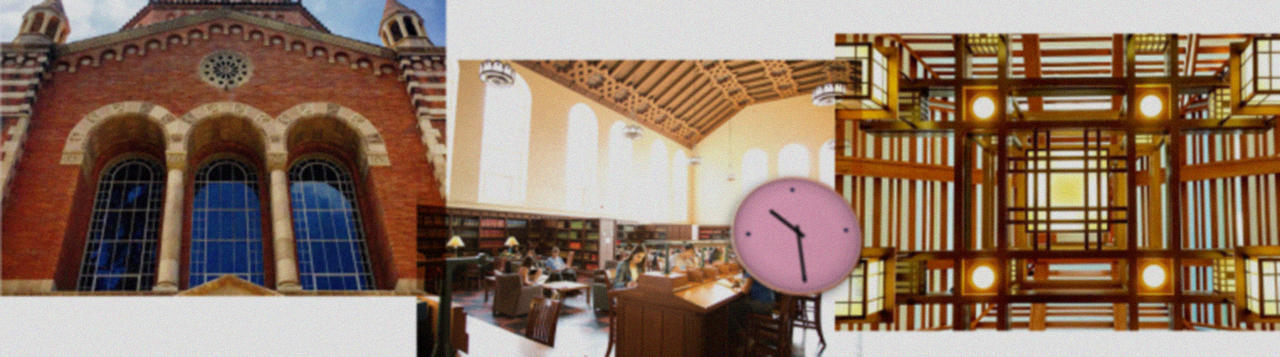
10:30
